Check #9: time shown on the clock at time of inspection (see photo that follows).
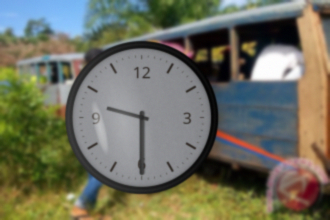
9:30
